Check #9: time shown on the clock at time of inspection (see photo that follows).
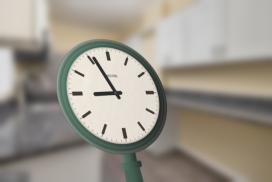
8:56
